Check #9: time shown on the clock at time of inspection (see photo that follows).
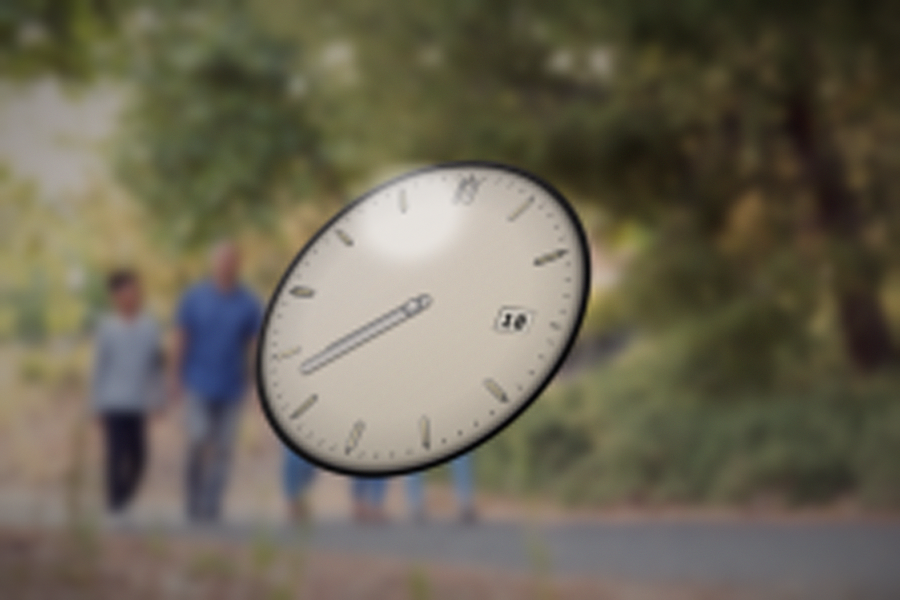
7:38
